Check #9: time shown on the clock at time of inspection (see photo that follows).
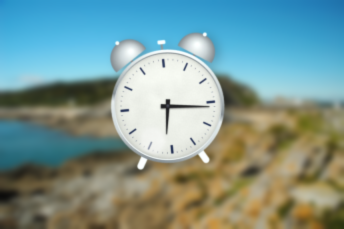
6:16
